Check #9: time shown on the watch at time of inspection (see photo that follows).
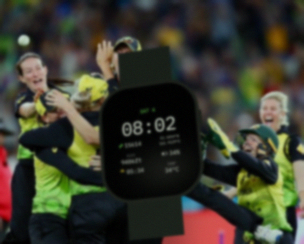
8:02
